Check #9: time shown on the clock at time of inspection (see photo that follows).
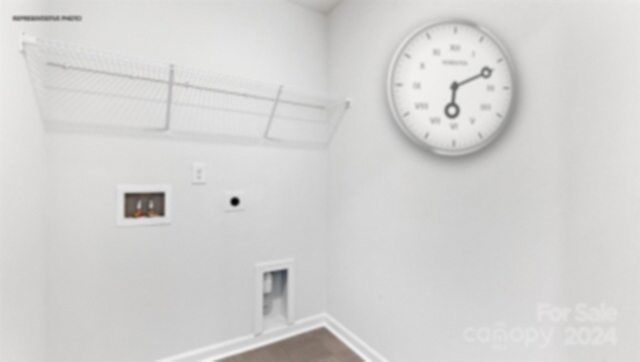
6:11
